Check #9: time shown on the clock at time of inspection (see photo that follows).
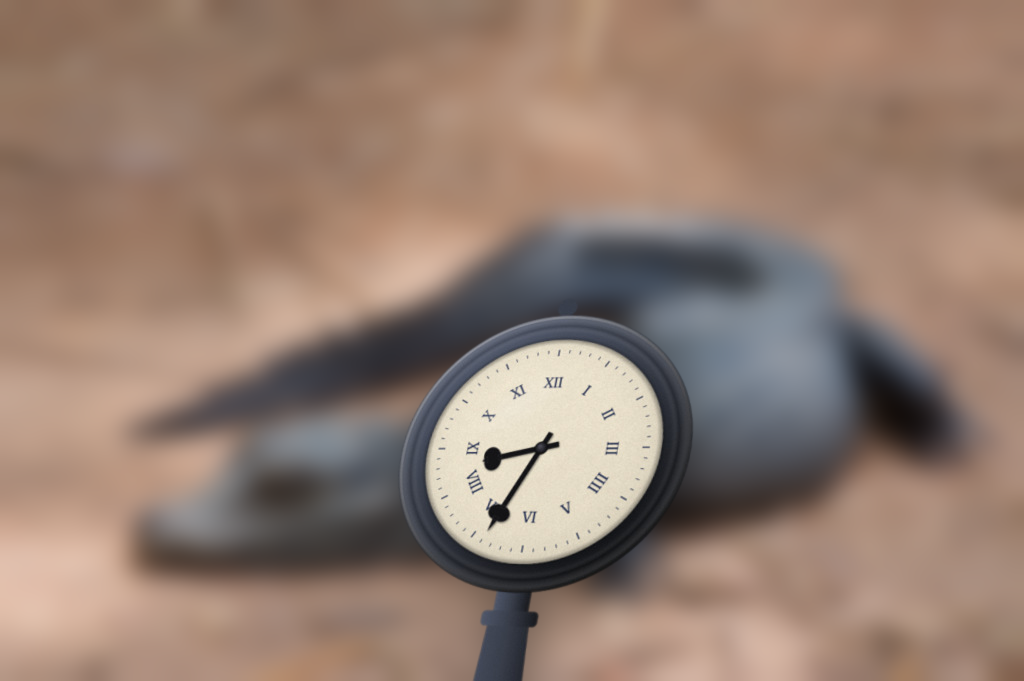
8:34
